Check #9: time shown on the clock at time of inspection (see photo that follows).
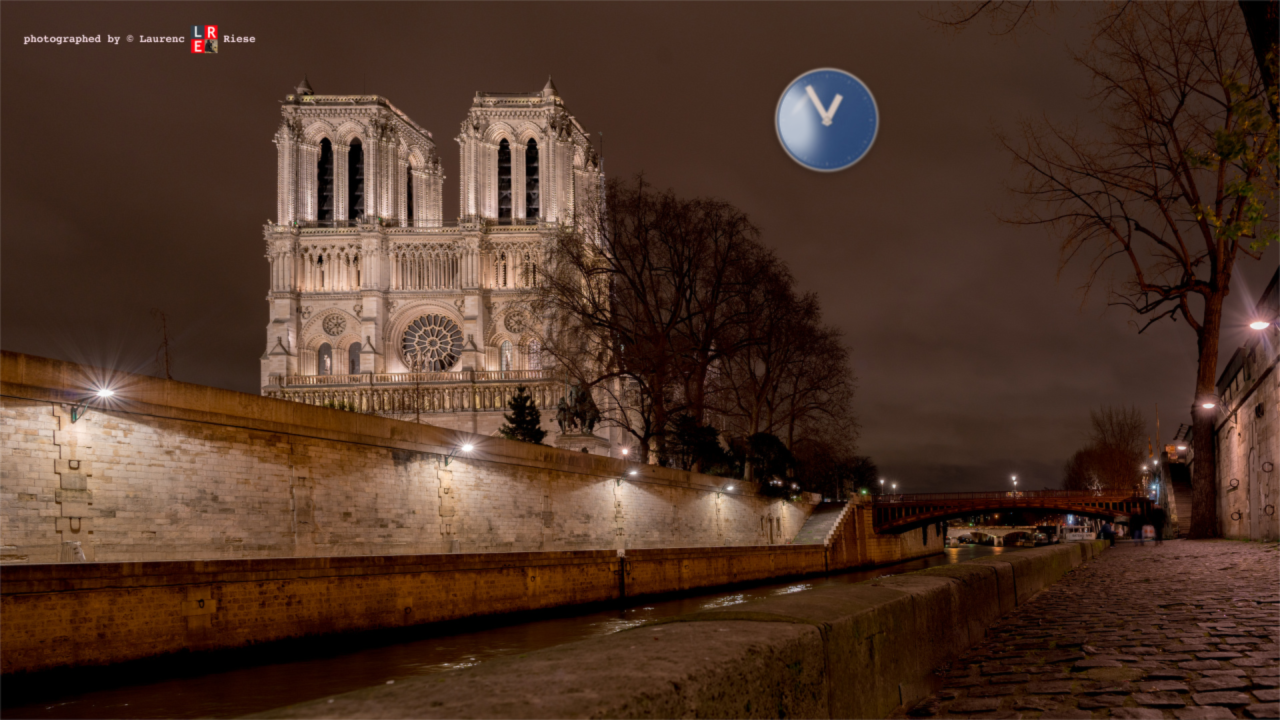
12:55
